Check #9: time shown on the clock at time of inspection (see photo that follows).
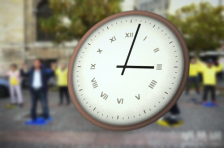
3:02
